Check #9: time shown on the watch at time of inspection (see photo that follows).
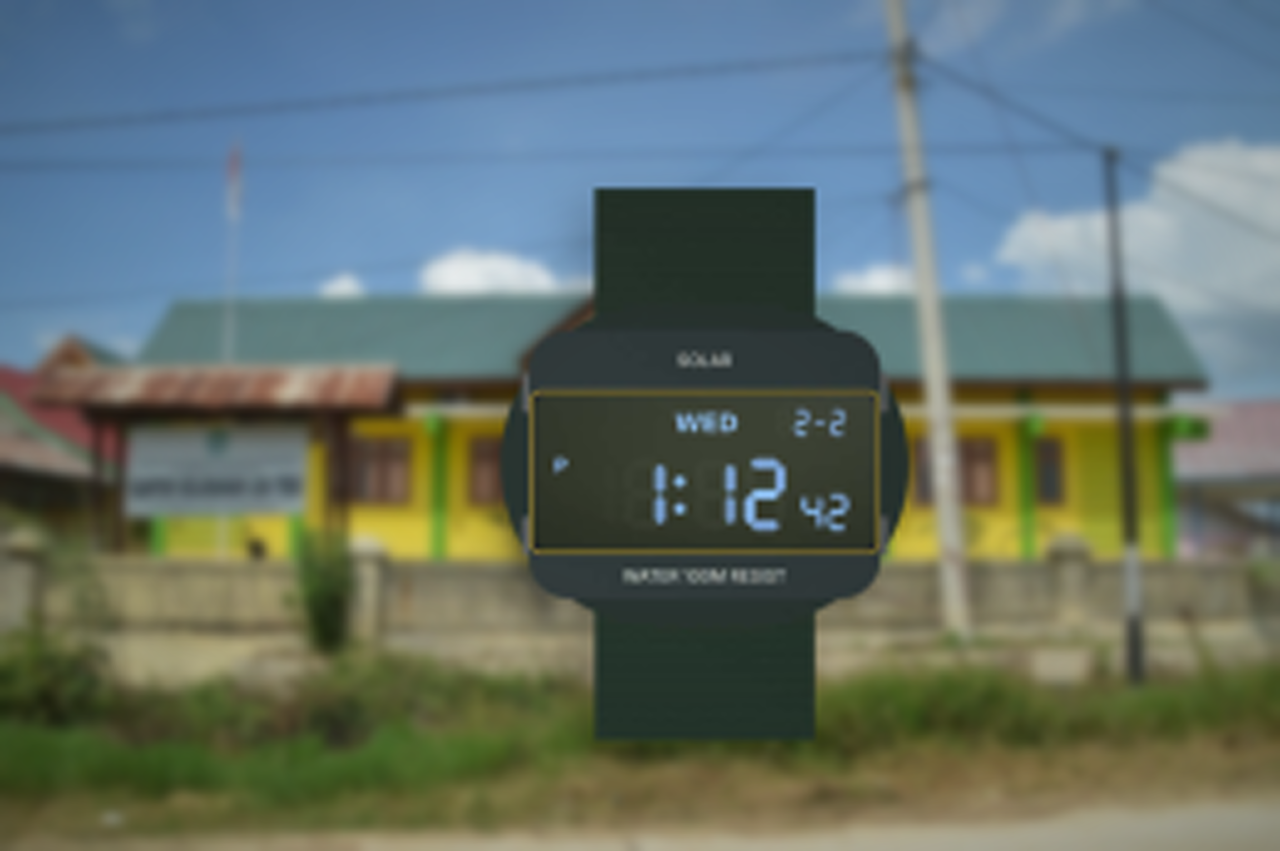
1:12:42
